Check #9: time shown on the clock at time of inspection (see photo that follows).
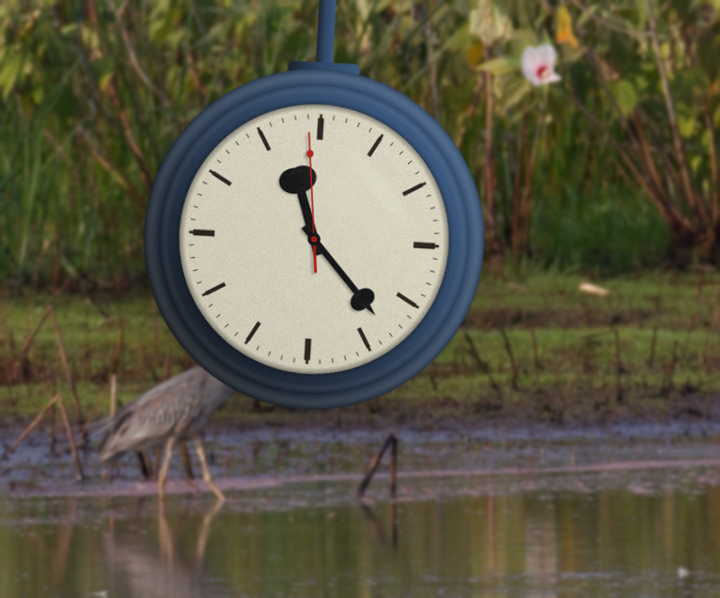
11:22:59
